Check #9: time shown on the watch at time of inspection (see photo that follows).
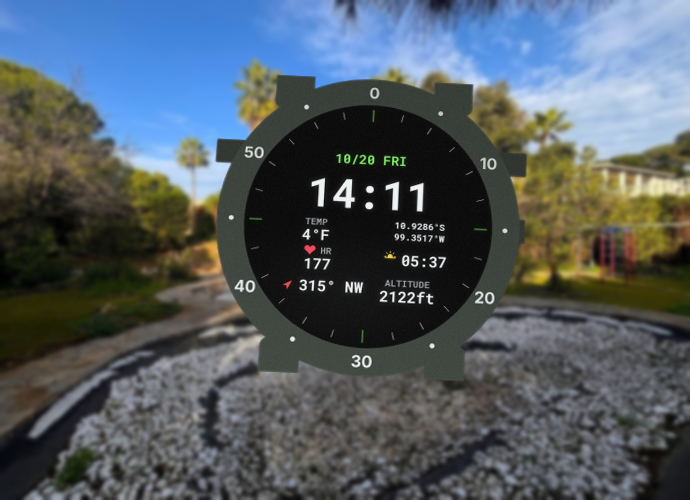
14:11
